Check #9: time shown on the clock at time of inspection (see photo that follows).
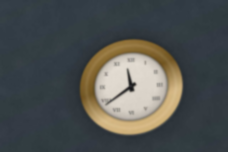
11:39
